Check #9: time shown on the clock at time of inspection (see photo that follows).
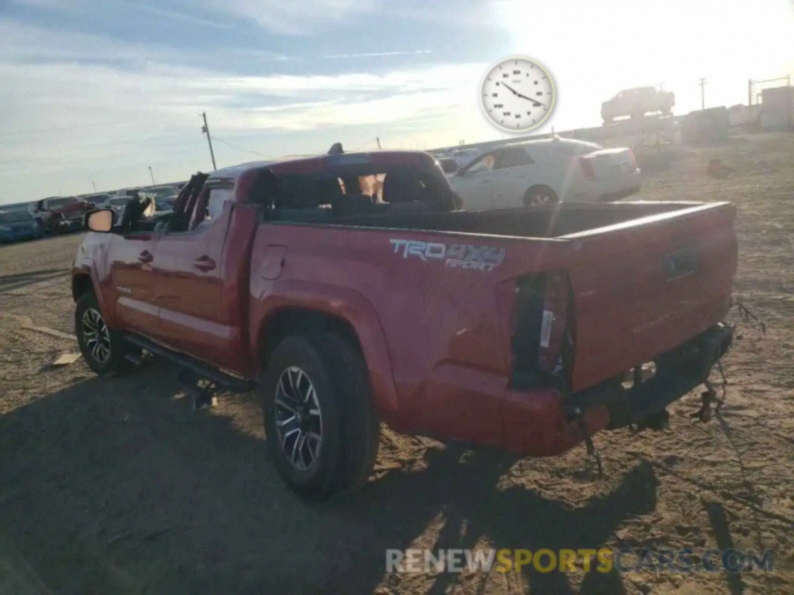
10:19
